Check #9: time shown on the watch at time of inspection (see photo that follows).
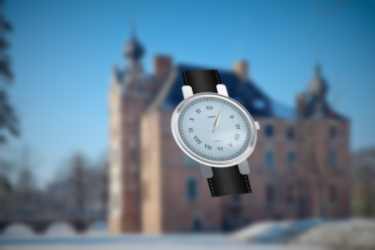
1:05
